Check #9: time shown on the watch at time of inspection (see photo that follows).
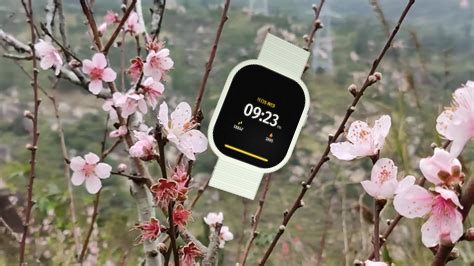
9:23
